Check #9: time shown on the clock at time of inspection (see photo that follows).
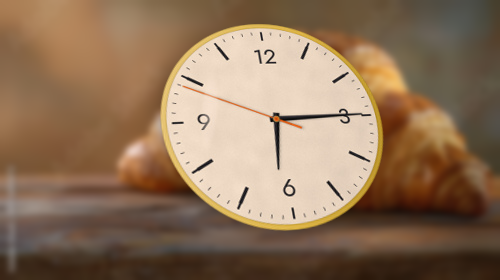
6:14:49
